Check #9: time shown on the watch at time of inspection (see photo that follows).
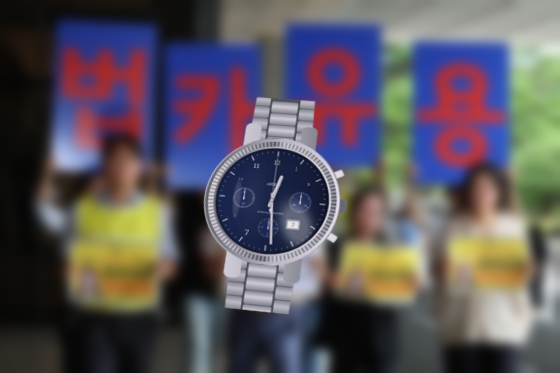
12:29
